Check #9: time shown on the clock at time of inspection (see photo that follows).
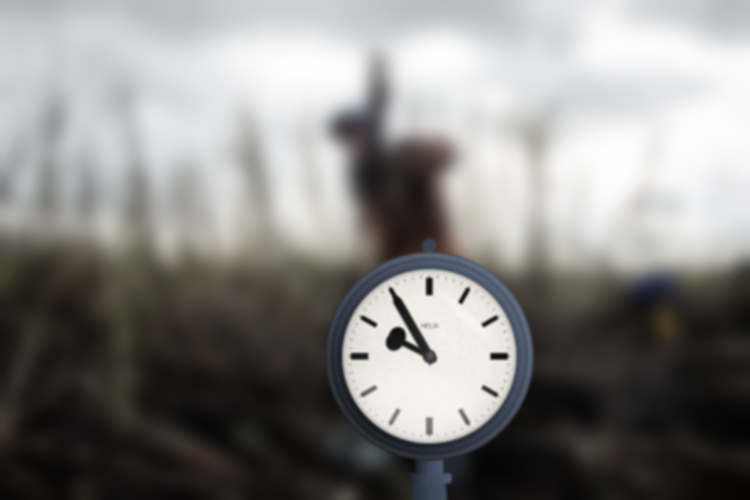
9:55
